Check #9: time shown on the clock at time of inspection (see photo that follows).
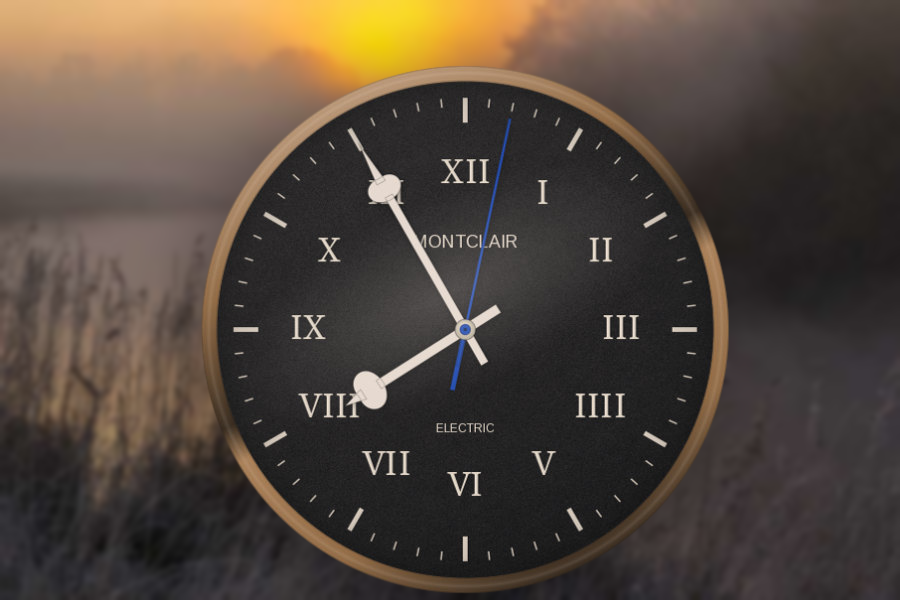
7:55:02
